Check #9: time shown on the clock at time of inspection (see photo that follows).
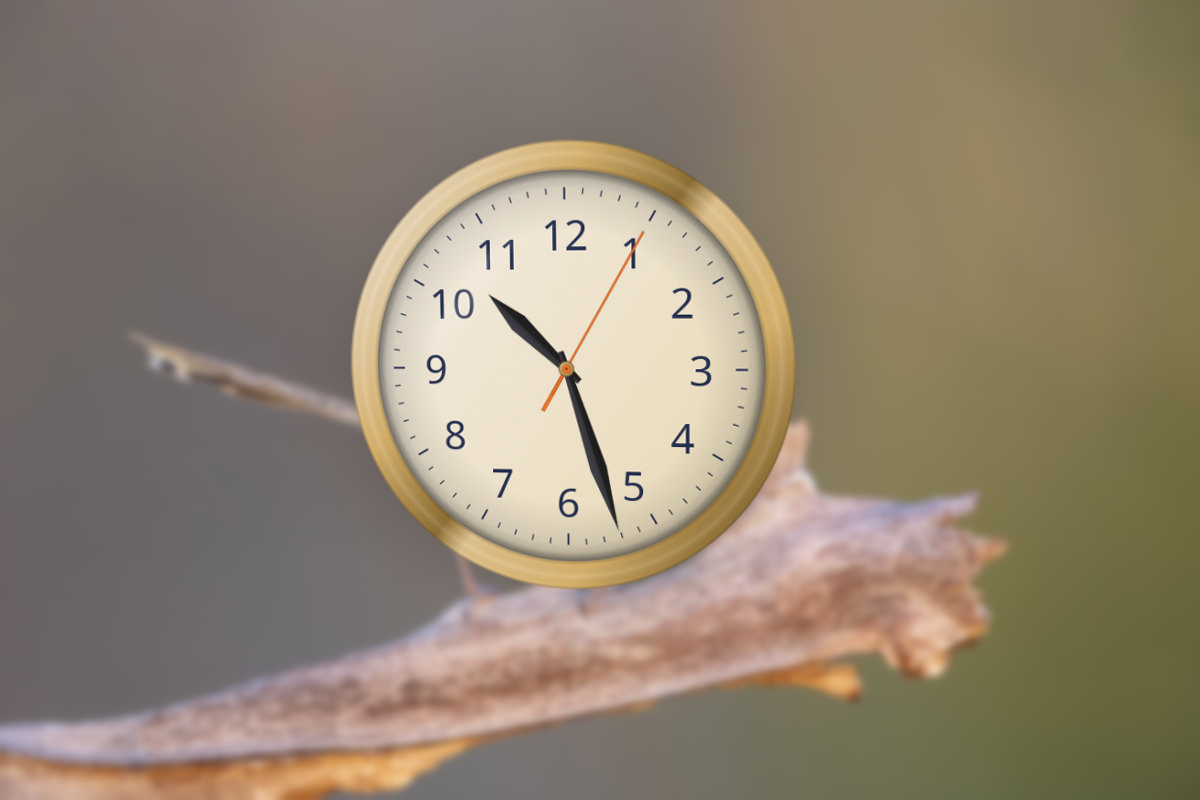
10:27:05
